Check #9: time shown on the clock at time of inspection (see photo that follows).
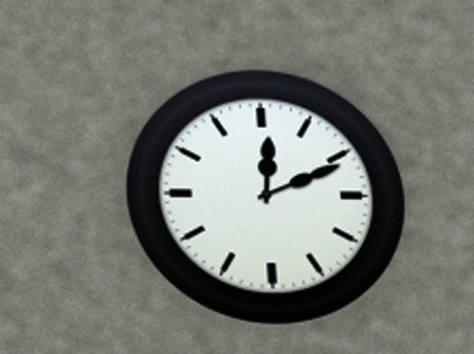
12:11
